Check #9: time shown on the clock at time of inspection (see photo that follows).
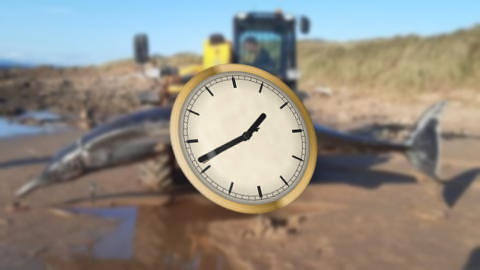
1:41:41
